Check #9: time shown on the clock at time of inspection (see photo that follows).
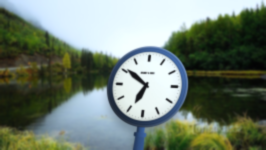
6:51
